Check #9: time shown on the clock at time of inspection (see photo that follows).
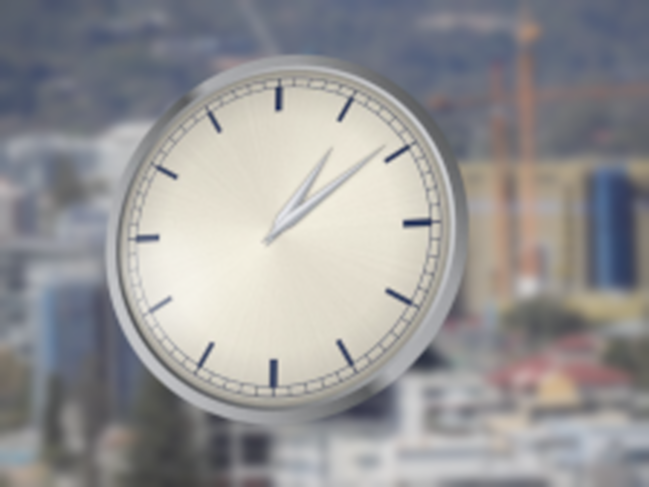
1:09
